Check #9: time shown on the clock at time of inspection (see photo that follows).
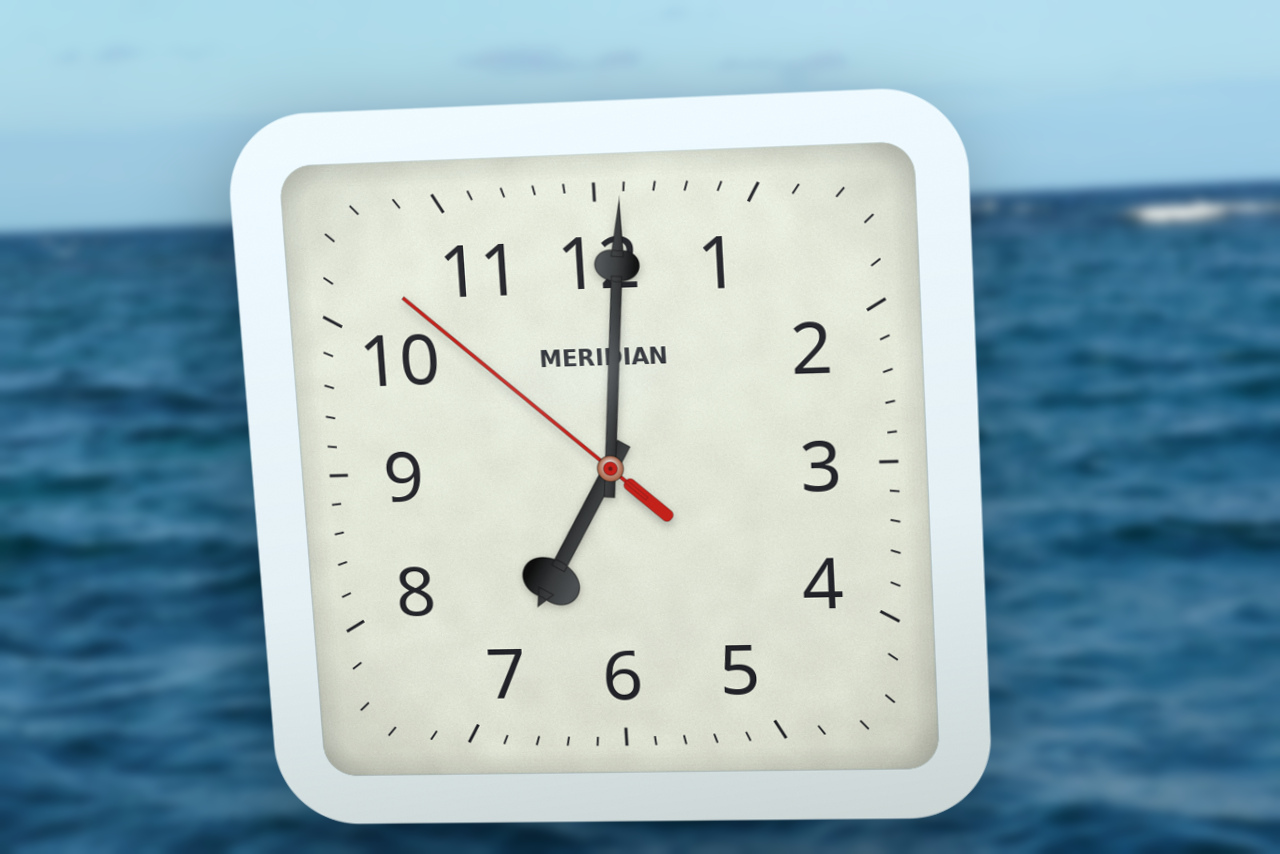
7:00:52
